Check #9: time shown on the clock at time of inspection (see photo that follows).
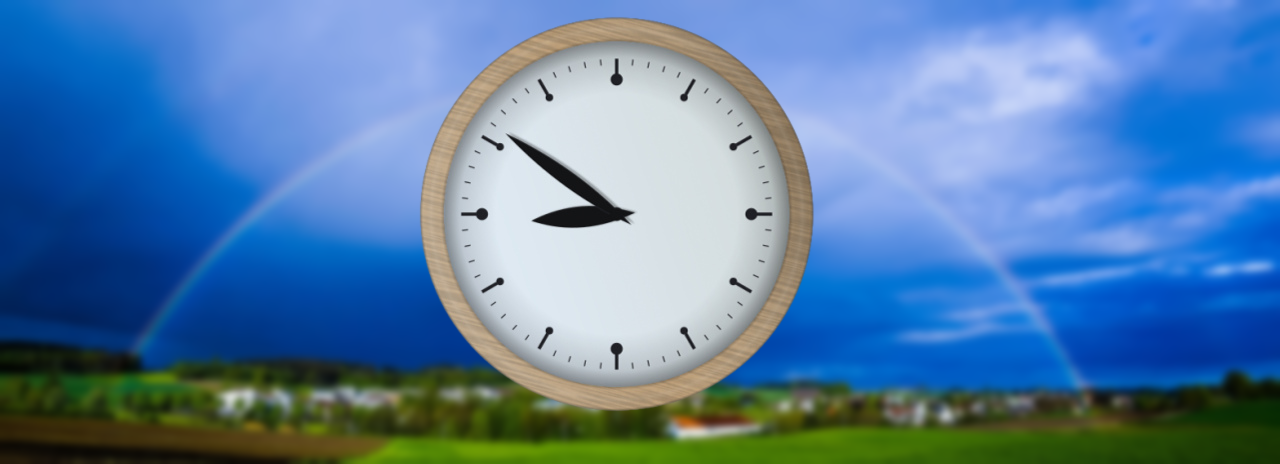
8:51
